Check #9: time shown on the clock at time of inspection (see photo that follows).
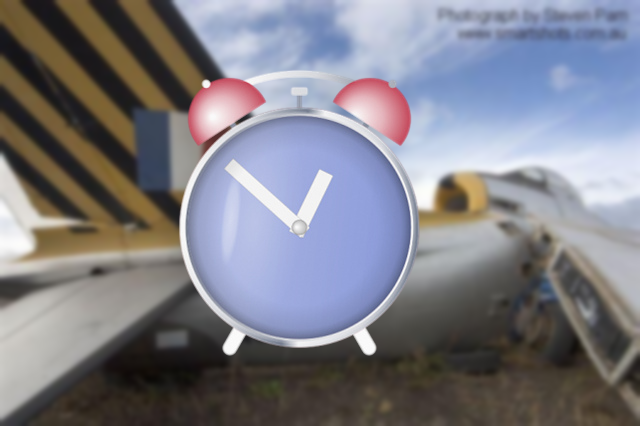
12:52
